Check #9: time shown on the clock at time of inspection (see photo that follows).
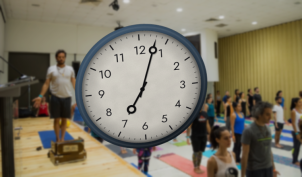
7:03
